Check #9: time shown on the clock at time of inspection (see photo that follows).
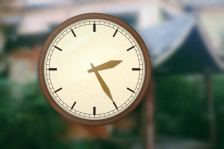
2:25
